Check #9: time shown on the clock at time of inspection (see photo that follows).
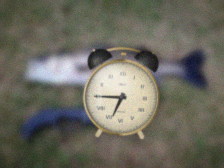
6:45
